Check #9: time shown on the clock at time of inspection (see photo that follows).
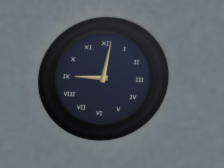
9:01
